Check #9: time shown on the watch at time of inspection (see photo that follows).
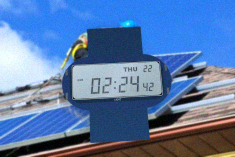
2:24:42
